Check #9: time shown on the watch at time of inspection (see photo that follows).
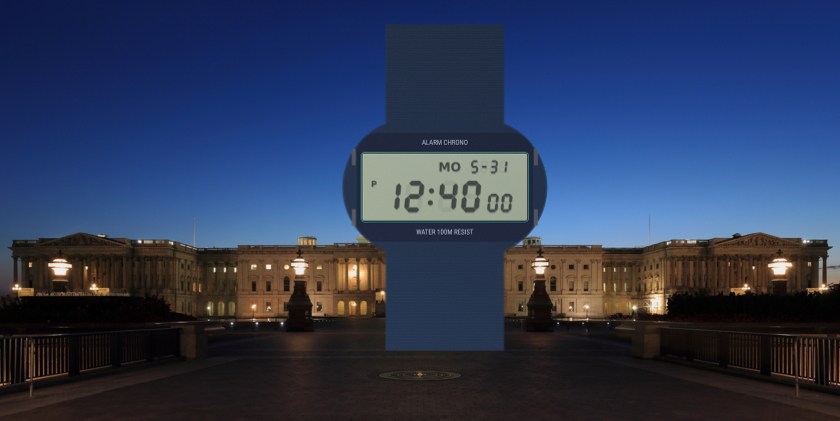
12:40:00
